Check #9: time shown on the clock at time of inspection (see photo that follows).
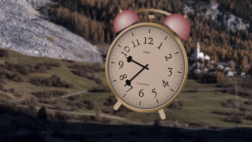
9:37
